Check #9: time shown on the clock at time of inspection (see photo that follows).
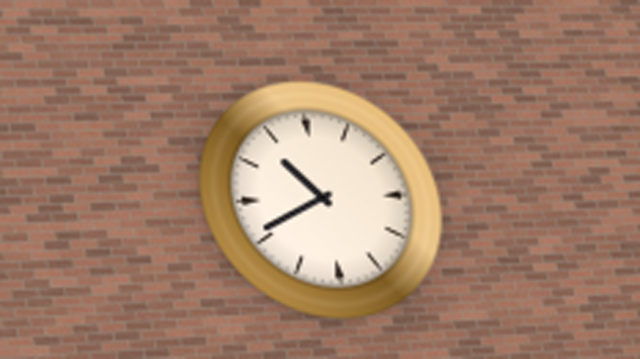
10:41
